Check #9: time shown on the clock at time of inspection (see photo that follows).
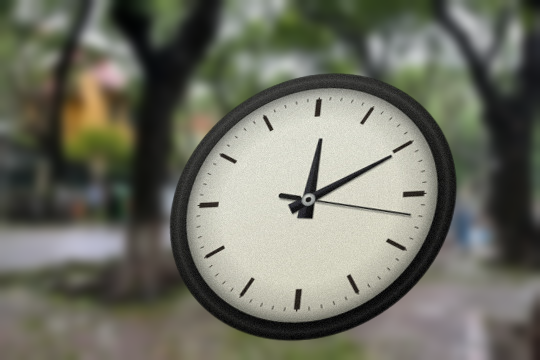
12:10:17
